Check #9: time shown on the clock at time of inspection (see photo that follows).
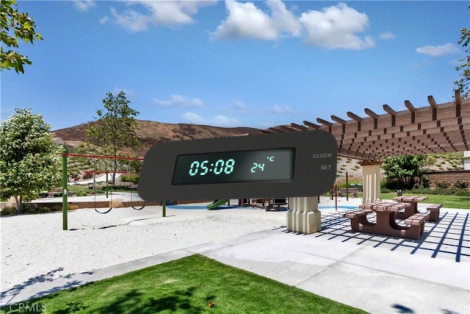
5:08
